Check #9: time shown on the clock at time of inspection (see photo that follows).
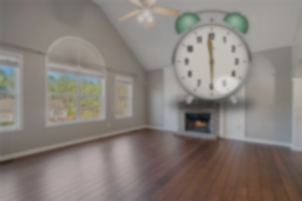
5:59
